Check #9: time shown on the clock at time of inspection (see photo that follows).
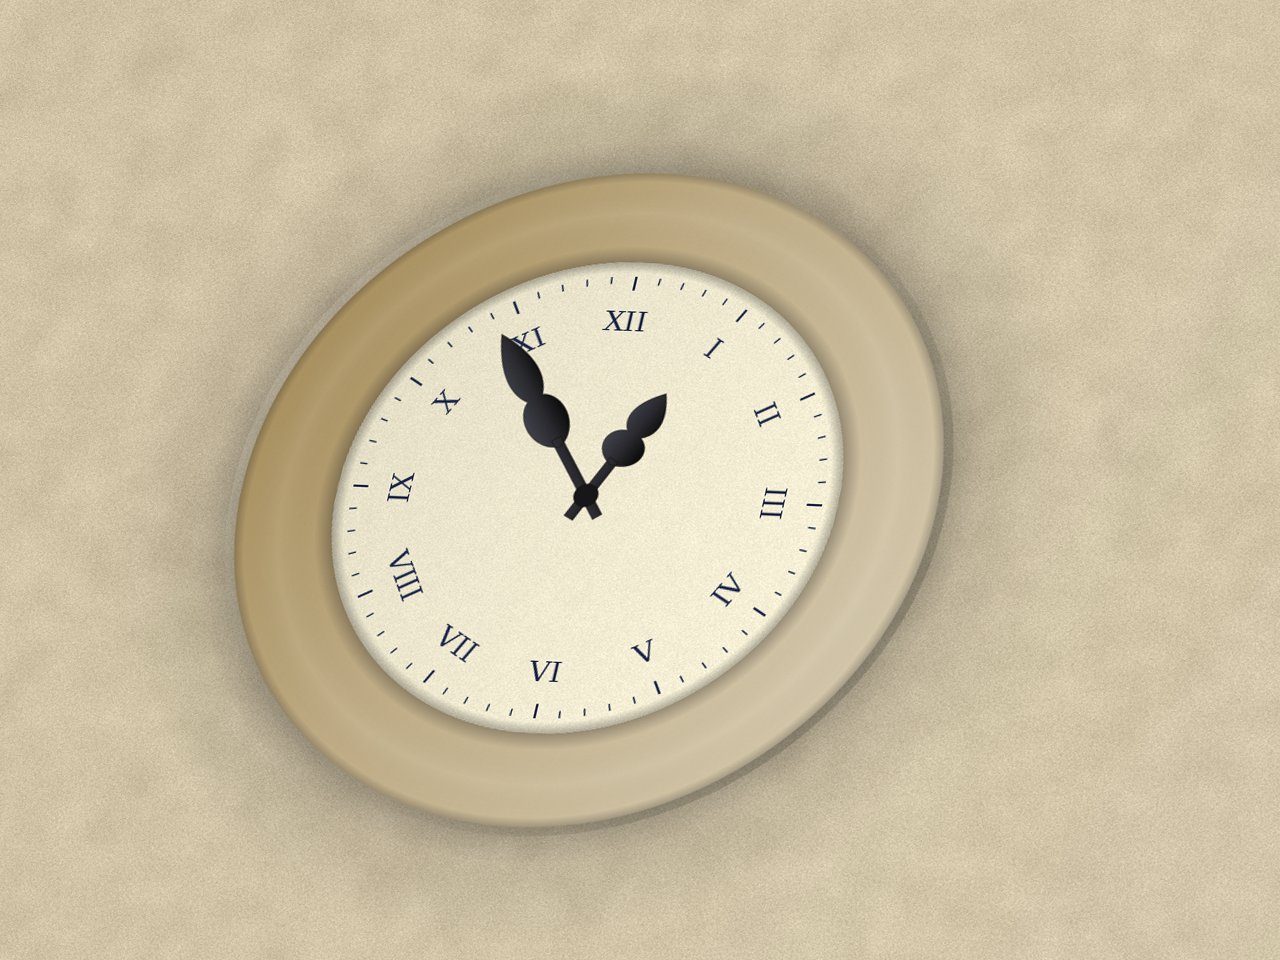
12:54
